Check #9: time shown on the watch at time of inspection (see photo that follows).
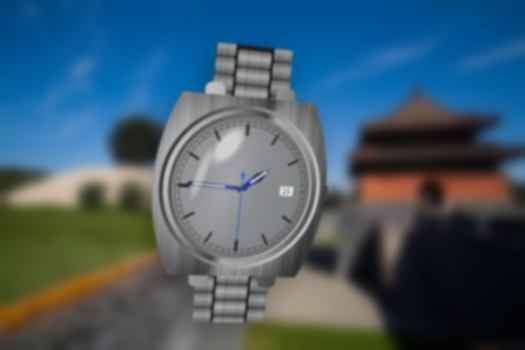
1:45:30
